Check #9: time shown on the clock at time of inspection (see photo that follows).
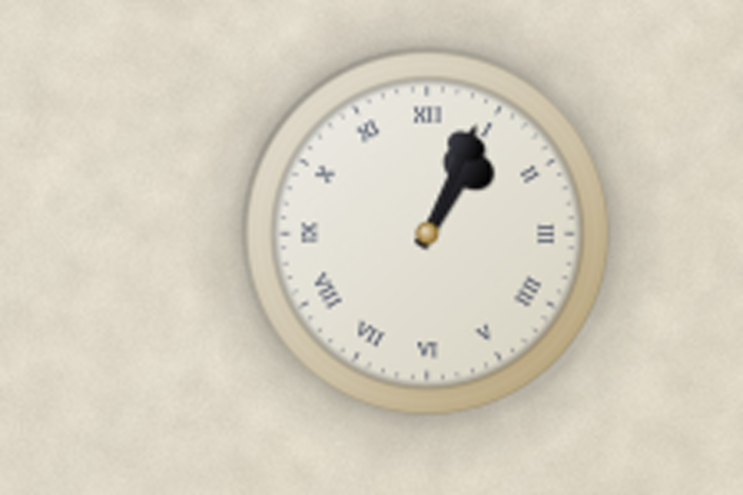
1:04
